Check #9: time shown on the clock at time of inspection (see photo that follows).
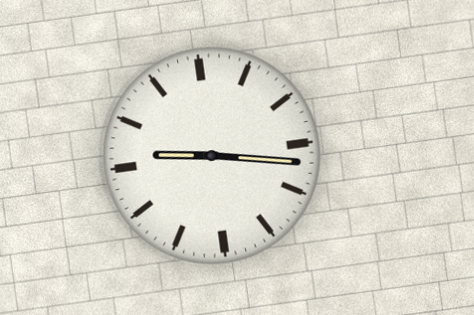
9:17
